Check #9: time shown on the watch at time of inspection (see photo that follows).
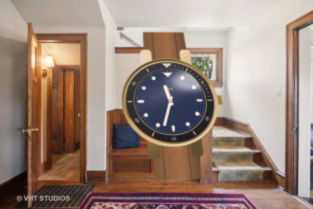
11:33
